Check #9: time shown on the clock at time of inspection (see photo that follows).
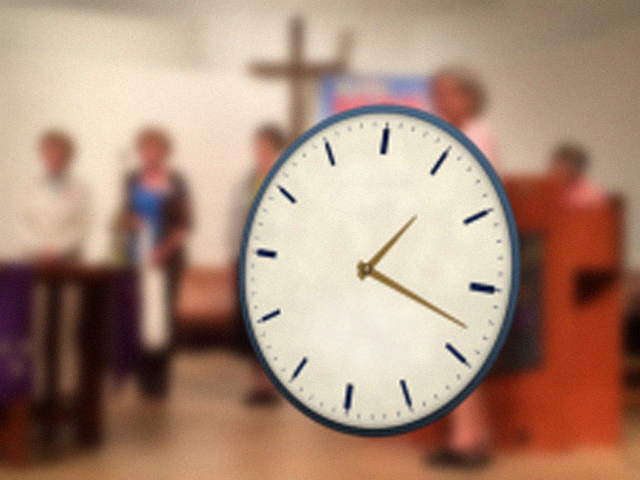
1:18
